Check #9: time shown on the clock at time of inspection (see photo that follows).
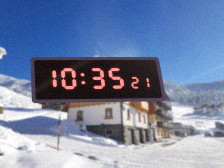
10:35:21
